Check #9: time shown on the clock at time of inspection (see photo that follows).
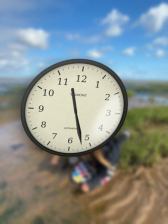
11:27
